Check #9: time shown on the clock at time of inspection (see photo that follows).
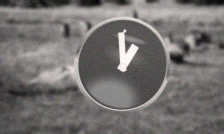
12:59
